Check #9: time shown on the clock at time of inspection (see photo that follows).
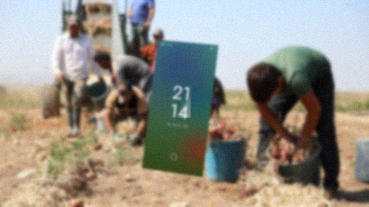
21:14
